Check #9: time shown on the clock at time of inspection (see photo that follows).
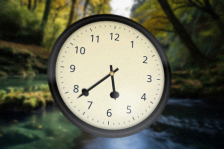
5:38
